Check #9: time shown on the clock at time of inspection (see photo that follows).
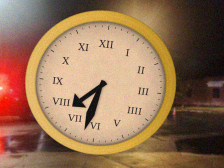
7:32
